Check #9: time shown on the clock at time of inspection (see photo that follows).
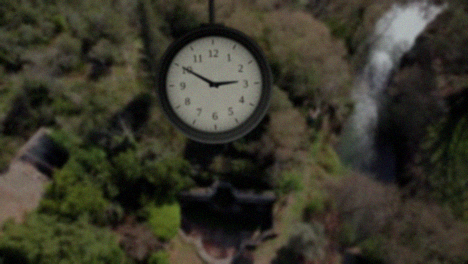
2:50
